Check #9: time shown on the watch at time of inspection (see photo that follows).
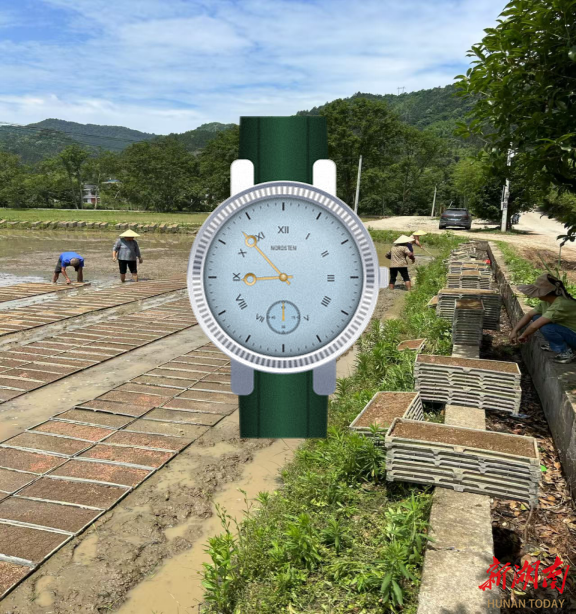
8:53
